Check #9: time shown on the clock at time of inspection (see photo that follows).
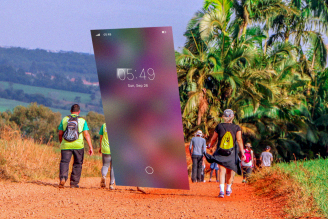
5:49
